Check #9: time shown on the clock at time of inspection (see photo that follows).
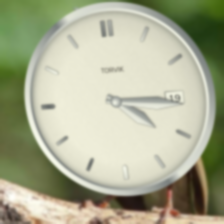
4:16
